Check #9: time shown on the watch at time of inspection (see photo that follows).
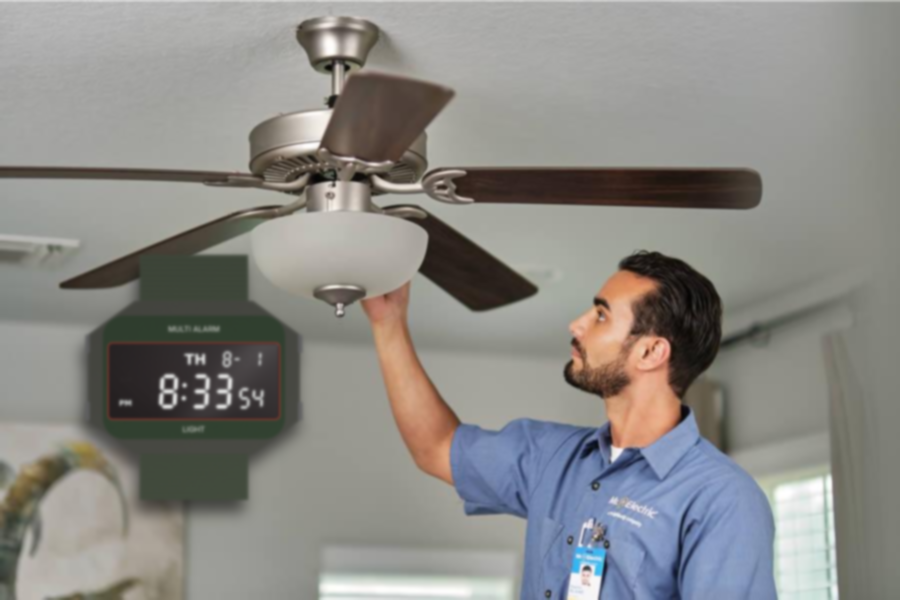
8:33:54
